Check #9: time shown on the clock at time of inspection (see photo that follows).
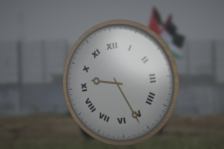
9:26
